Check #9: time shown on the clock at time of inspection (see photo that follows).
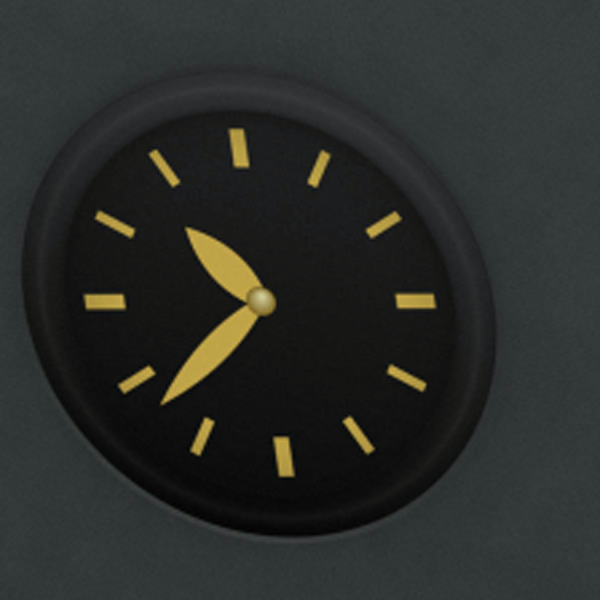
10:38
